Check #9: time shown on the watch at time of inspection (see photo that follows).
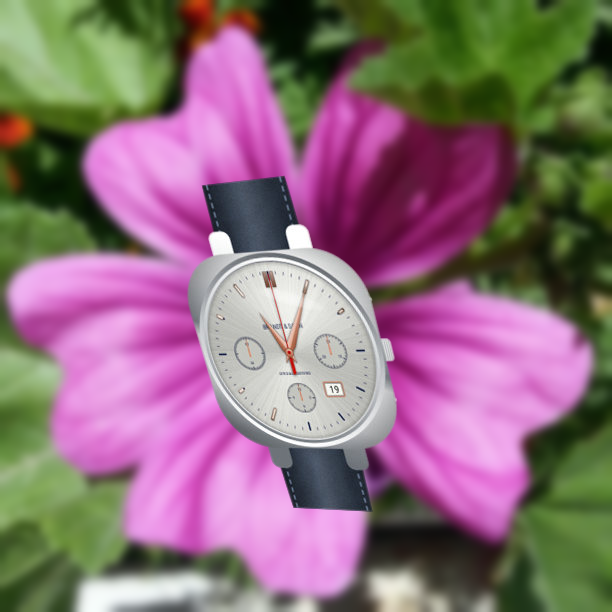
11:05
